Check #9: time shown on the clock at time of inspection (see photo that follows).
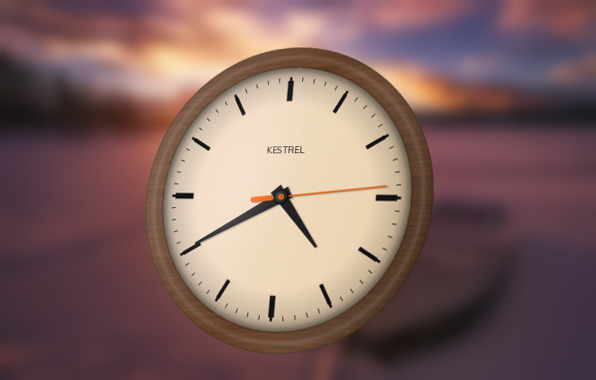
4:40:14
